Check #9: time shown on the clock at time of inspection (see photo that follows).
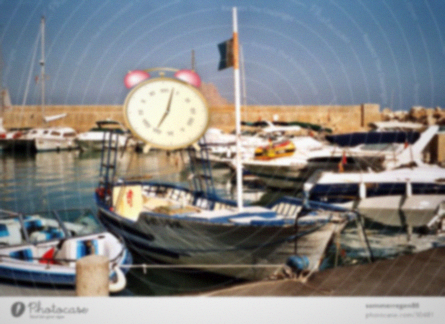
7:03
